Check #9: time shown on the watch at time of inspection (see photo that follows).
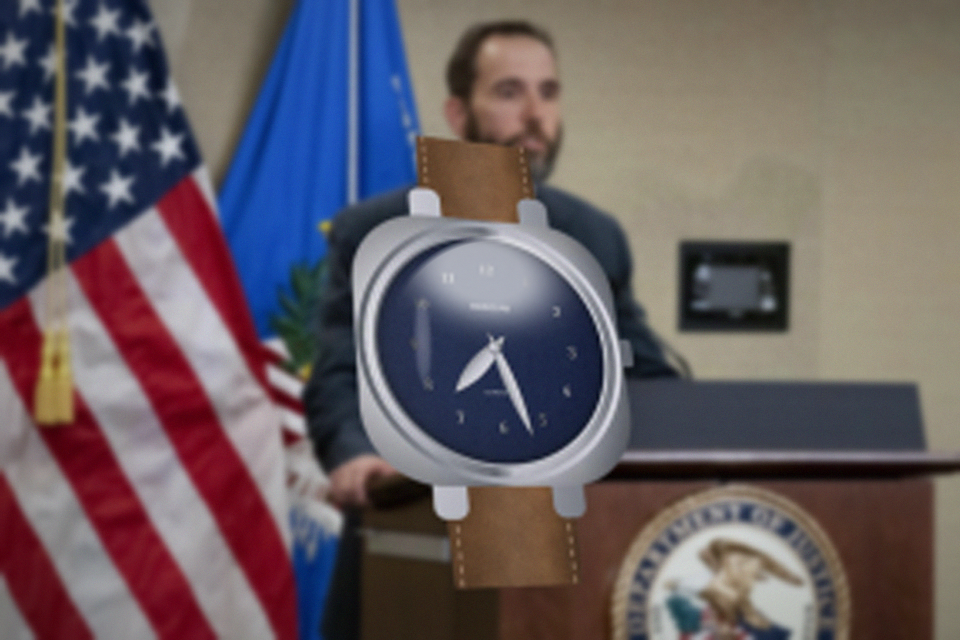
7:27
